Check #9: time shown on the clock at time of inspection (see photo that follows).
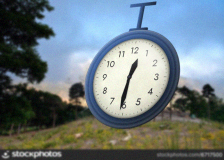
12:31
